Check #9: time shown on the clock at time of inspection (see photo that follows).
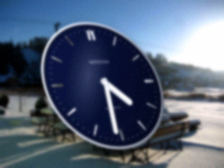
4:31
